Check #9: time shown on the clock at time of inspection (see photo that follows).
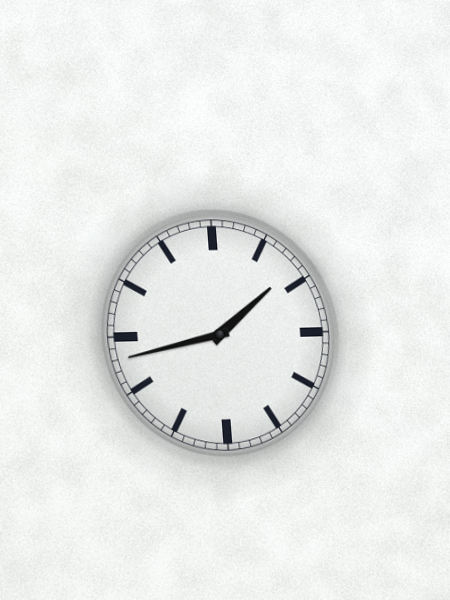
1:43
